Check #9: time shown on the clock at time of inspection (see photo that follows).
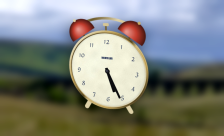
5:26
